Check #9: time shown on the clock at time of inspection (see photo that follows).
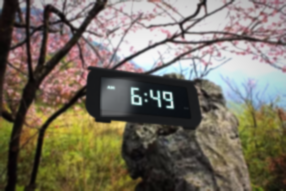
6:49
